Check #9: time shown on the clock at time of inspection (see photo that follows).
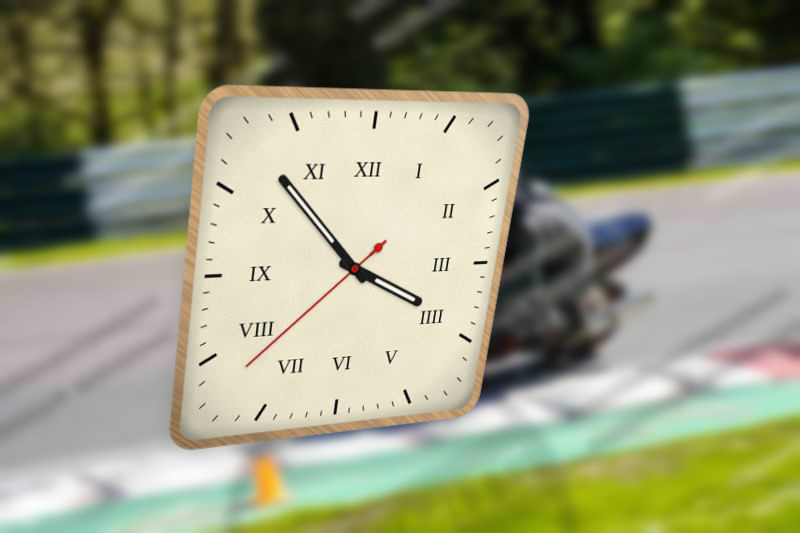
3:52:38
